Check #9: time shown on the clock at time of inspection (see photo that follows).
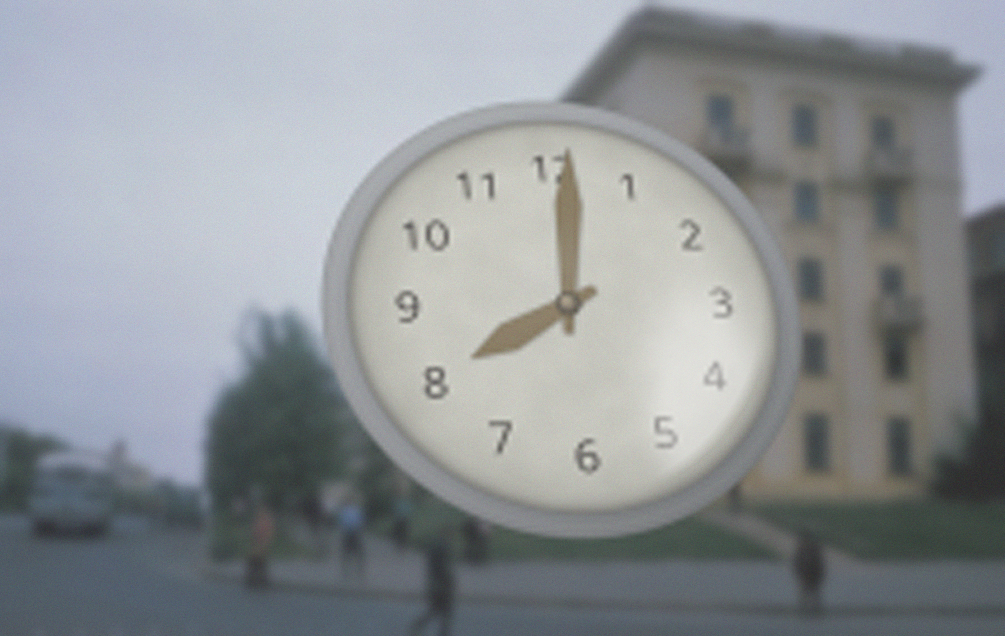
8:01
